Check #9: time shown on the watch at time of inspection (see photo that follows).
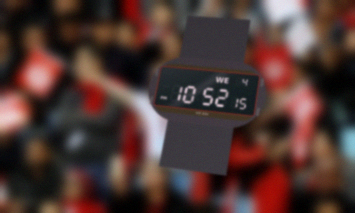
10:52:15
